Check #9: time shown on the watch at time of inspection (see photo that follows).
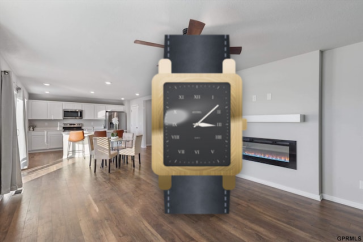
3:08
